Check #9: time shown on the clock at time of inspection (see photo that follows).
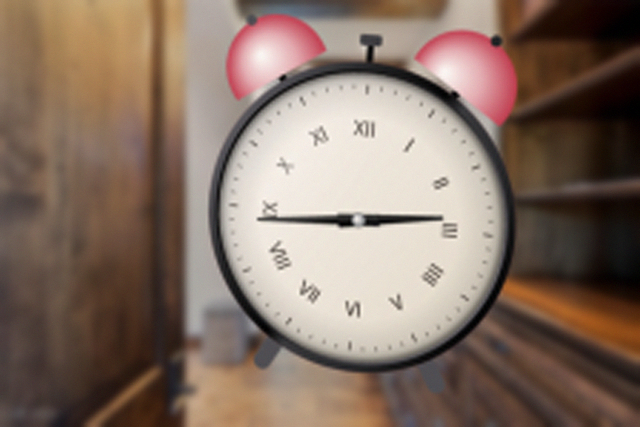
2:44
